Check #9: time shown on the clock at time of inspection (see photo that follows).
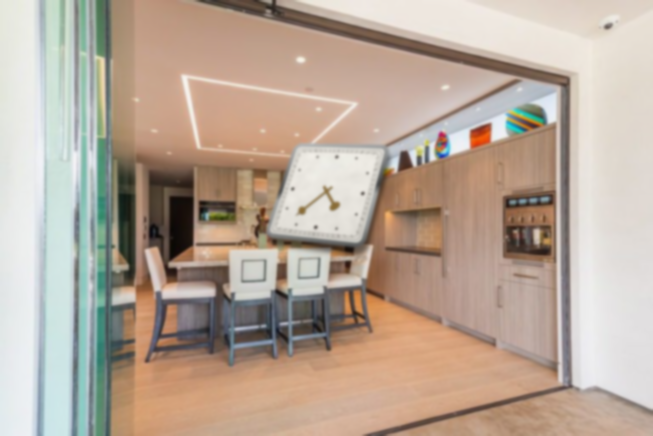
4:37
